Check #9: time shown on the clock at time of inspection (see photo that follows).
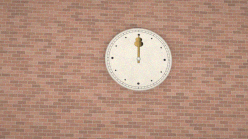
12:00
